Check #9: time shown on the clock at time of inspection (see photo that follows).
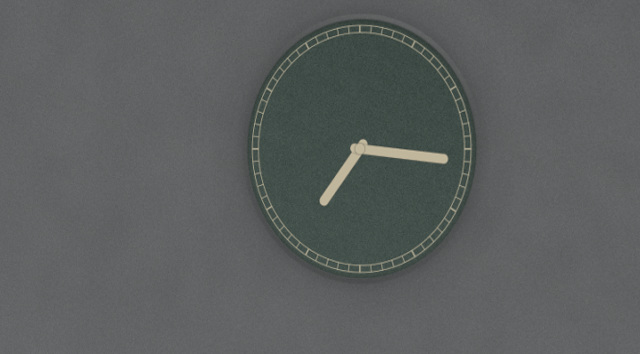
7:16
